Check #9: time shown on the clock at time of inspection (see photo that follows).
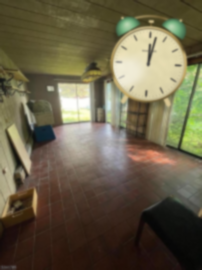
12:02
